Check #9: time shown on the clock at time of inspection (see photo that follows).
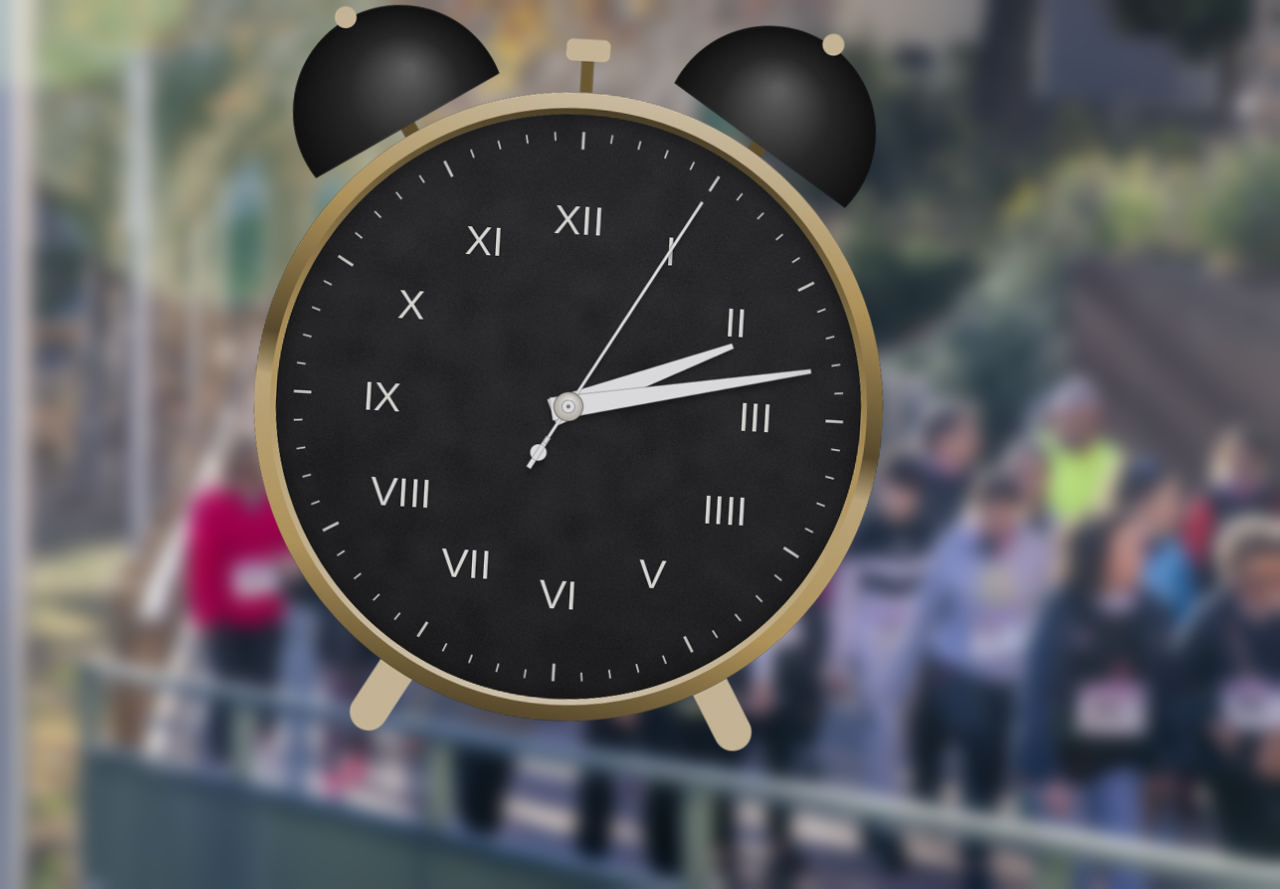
2:13:05
